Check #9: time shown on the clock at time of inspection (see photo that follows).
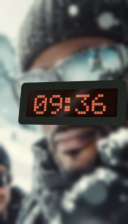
9:36
